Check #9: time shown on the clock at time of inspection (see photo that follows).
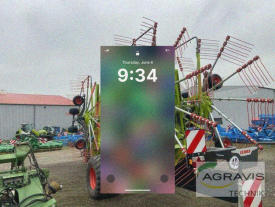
9:34
